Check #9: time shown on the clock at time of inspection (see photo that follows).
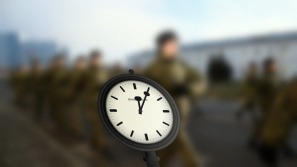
12:05
